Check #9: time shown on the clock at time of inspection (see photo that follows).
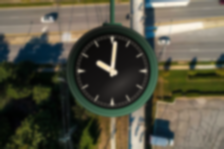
10:01
